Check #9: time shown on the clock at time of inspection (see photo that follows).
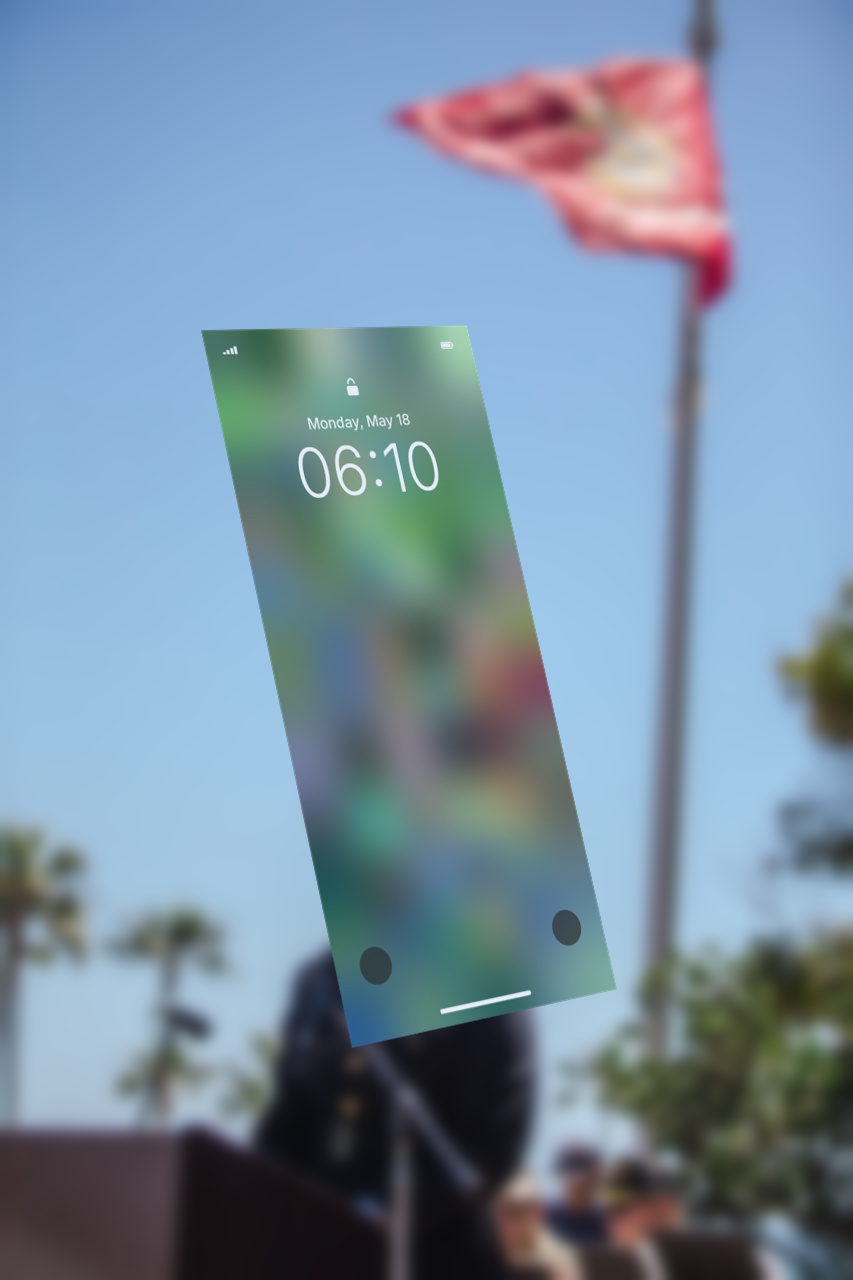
6:10
